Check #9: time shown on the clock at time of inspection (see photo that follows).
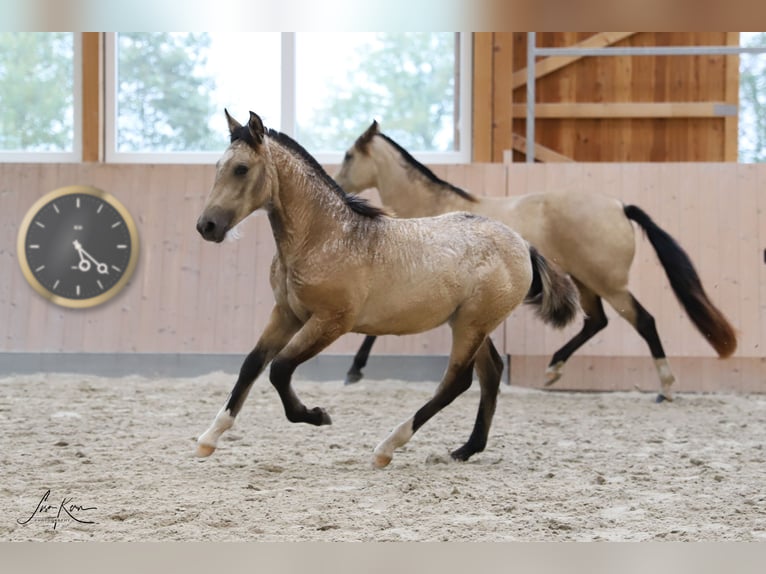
5:22
